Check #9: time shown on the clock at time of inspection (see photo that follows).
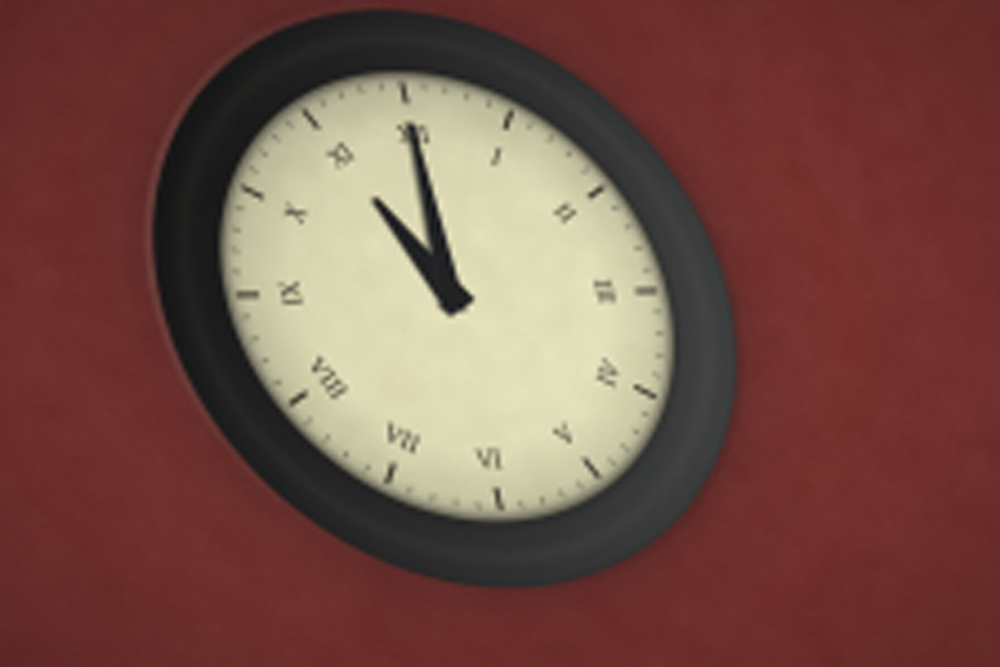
11:00
